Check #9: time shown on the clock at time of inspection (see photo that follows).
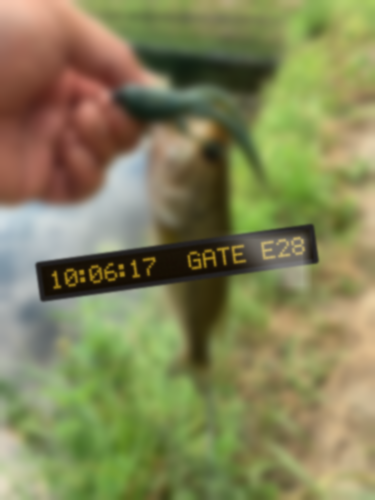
10:06:17
